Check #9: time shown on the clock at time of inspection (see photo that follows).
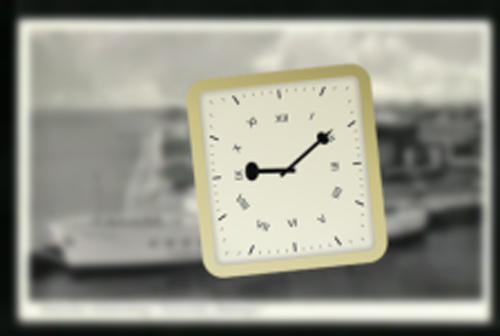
9:09
